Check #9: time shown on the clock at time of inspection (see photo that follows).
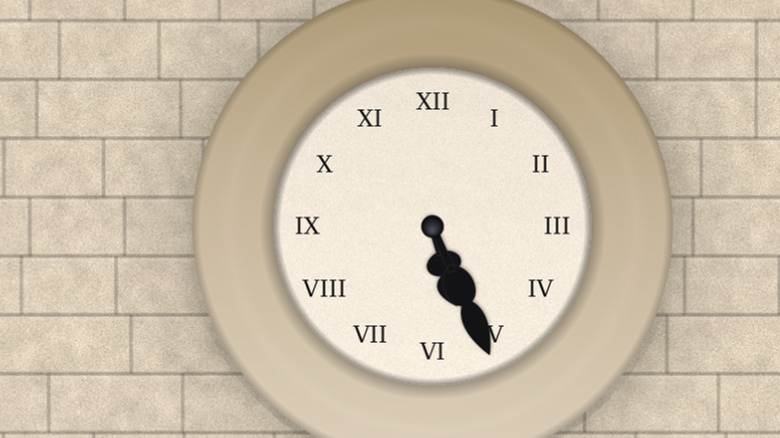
5:26
